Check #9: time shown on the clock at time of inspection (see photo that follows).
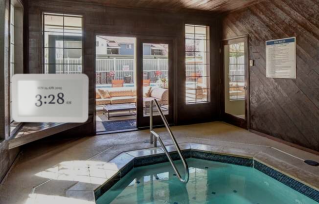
3:28
